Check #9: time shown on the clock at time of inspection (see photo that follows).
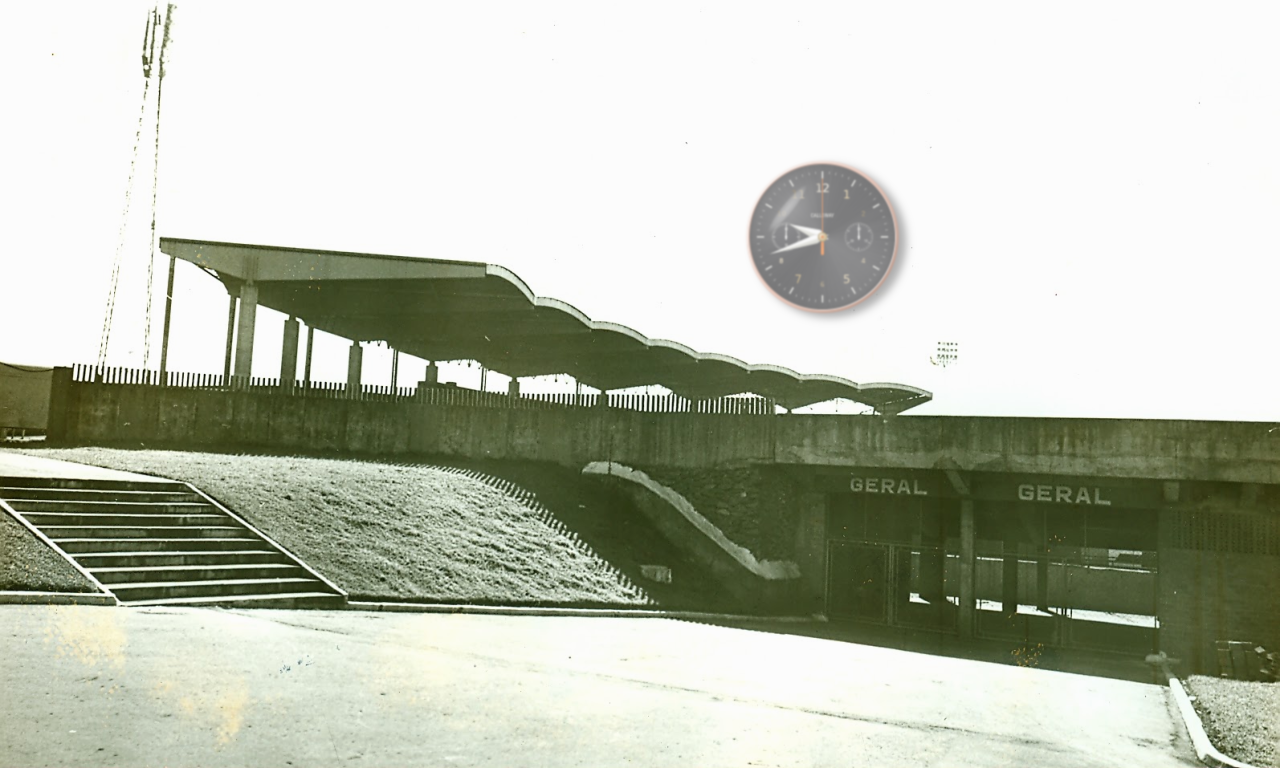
9:42
